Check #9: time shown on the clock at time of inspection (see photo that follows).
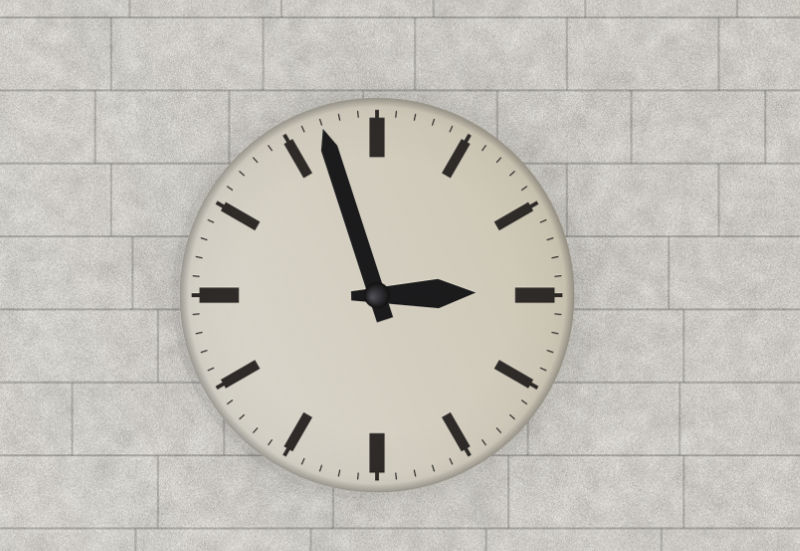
2:57
